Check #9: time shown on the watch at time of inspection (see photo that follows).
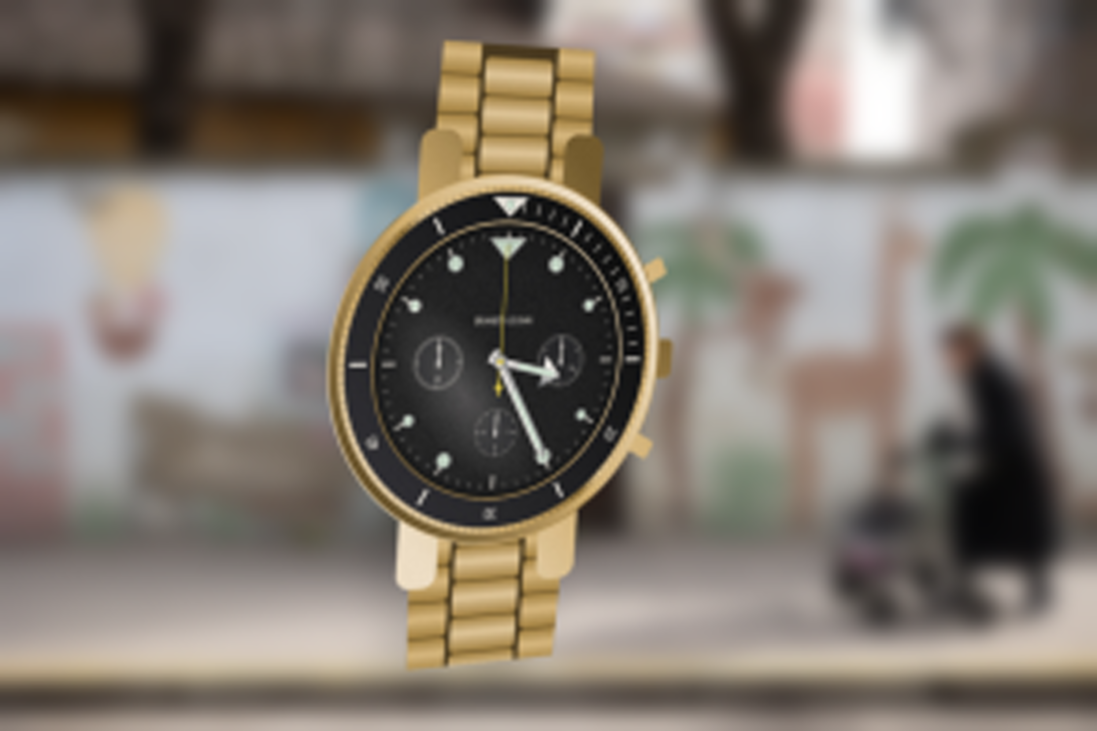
3:25
